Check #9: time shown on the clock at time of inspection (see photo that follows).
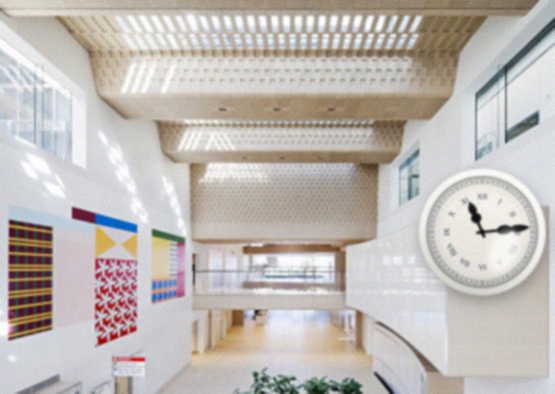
11:14
